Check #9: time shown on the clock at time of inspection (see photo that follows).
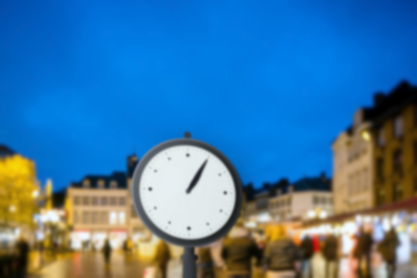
1:05
